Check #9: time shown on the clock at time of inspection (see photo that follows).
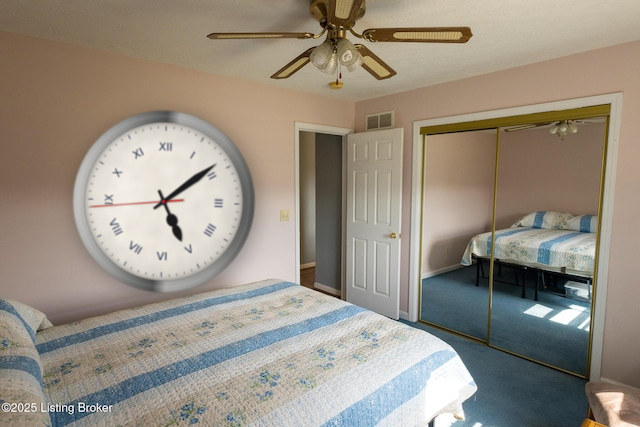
5:08:44
